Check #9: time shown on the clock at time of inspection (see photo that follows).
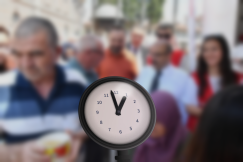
12:58
